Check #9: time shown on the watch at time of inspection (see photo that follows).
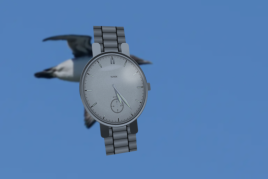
5:24
